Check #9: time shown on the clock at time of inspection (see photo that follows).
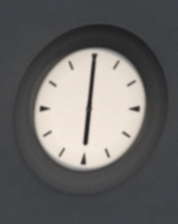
6:00
